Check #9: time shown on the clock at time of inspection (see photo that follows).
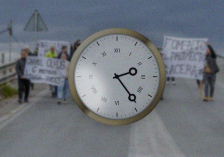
2:24
